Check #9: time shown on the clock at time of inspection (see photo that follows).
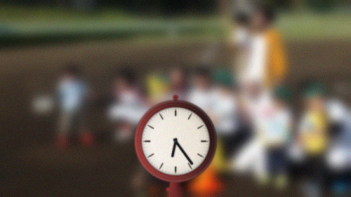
6:24
